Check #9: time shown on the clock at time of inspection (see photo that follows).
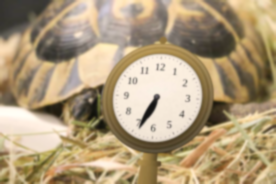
6:34
